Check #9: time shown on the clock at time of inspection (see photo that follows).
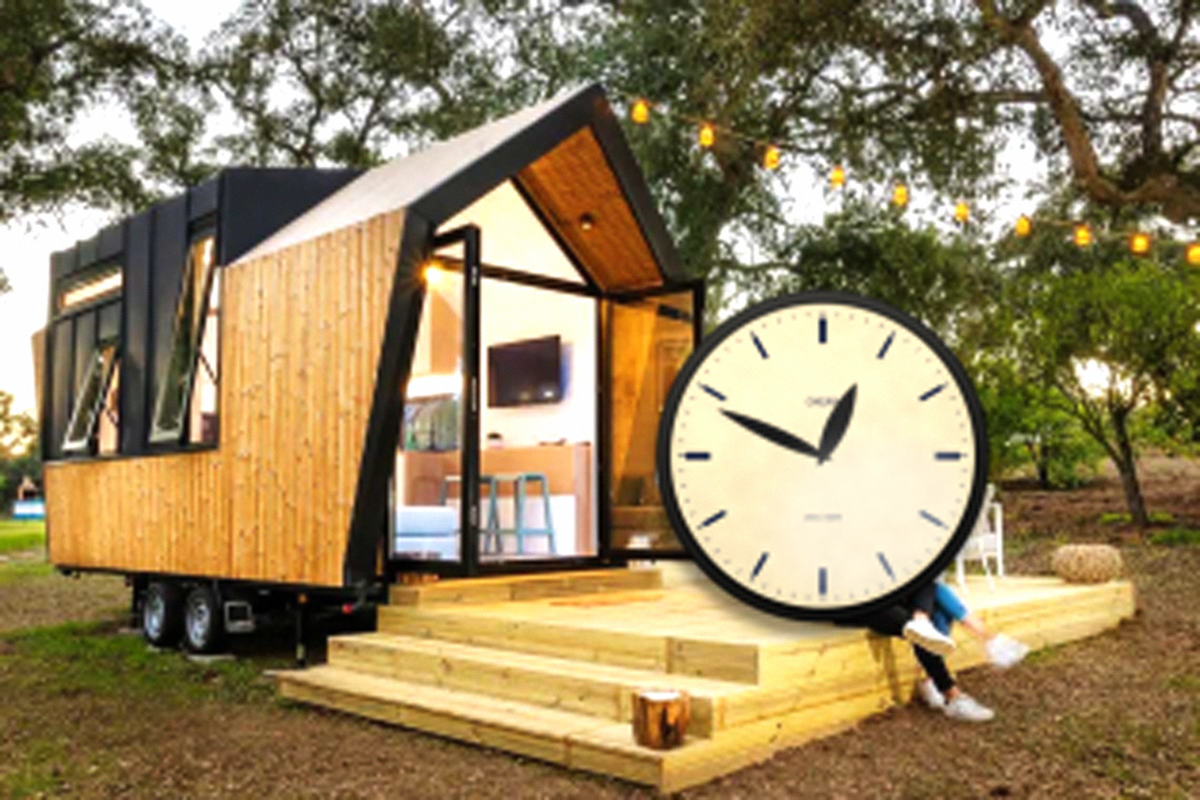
12:49
